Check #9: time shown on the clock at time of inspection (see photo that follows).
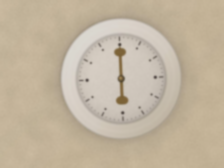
6:00
